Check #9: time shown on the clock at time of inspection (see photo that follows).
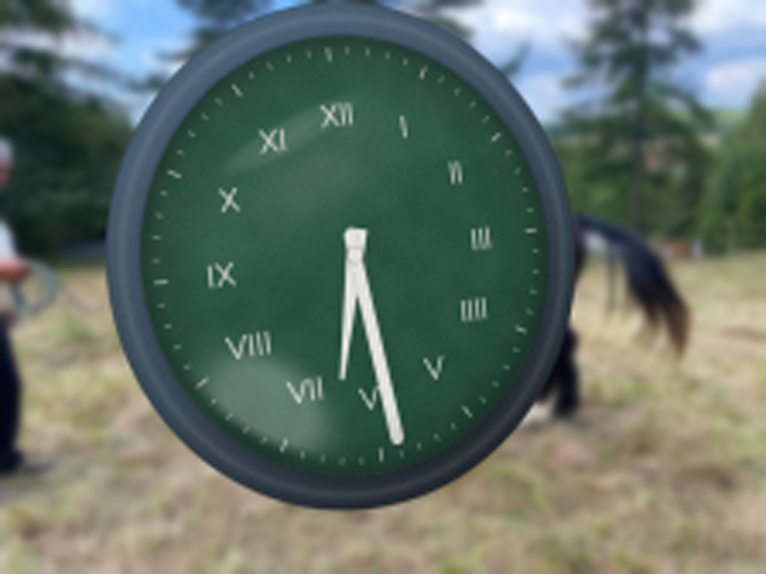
6:29
